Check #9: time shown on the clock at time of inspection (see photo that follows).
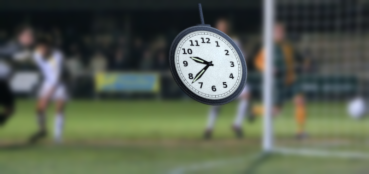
9:38
